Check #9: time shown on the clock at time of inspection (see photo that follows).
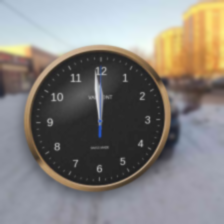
11:59:00
